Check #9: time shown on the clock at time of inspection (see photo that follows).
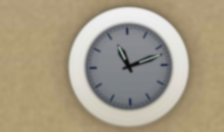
11:12
